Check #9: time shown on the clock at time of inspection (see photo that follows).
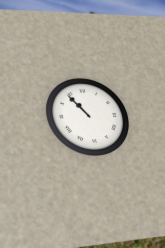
10:54
